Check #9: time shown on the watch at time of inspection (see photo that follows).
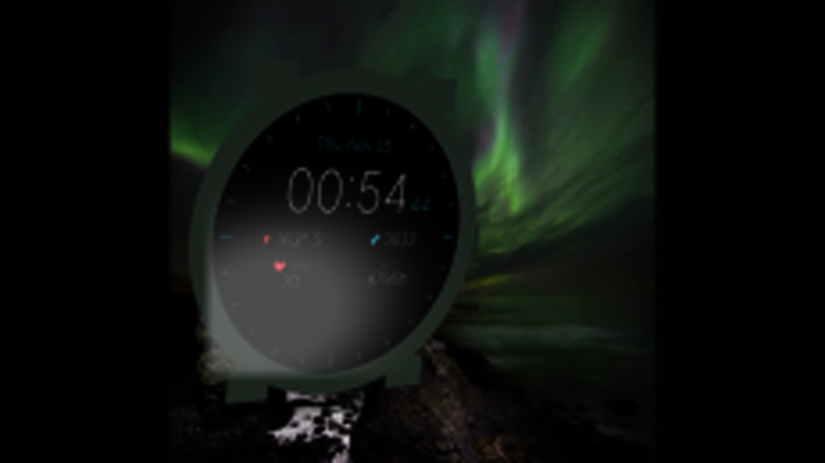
0:54
